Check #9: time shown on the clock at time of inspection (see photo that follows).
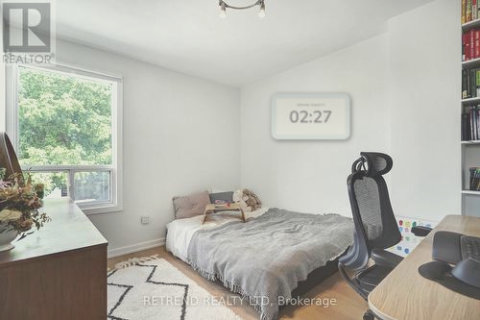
2:27
